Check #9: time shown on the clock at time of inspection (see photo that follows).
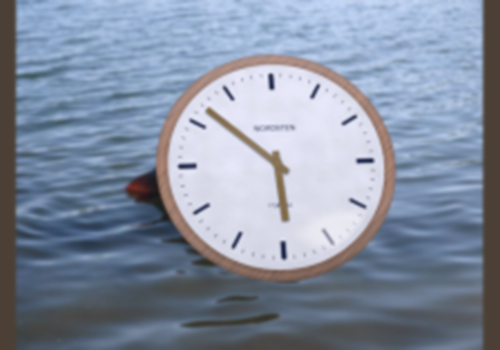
5:52
